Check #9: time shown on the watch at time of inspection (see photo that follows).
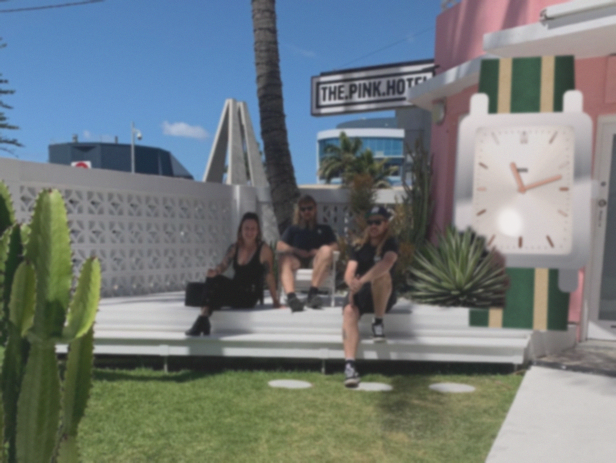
11:12
